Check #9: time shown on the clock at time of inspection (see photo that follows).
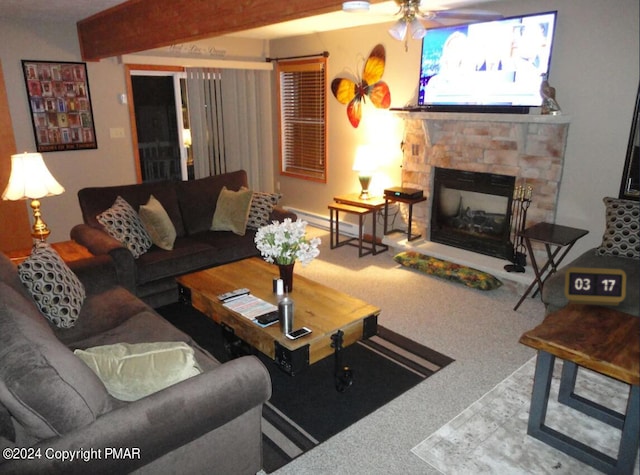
3:17
